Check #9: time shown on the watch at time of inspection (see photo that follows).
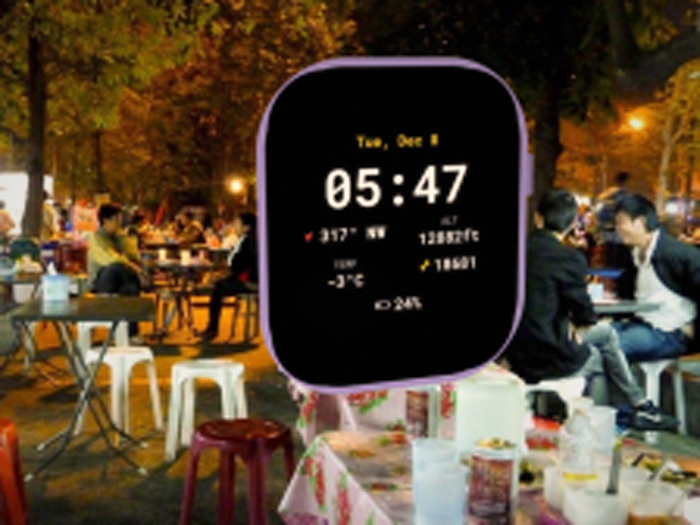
5:47
